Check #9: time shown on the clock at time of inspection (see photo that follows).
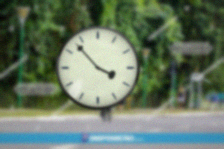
3:53
